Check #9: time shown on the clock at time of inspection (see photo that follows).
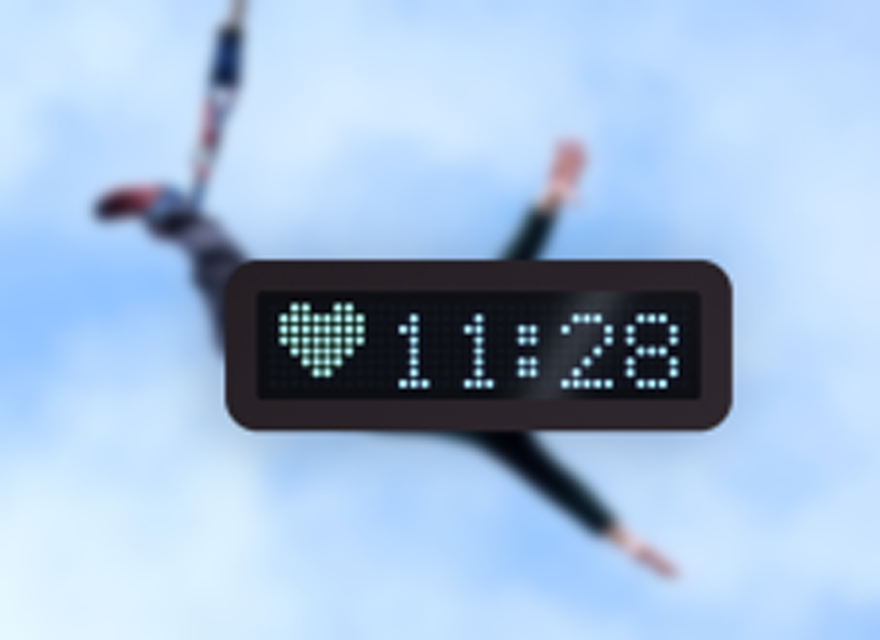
11:28
